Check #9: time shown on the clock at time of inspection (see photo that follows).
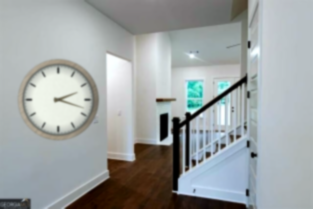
2:18
